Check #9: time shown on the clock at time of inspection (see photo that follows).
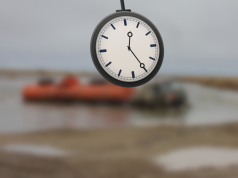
12:25
